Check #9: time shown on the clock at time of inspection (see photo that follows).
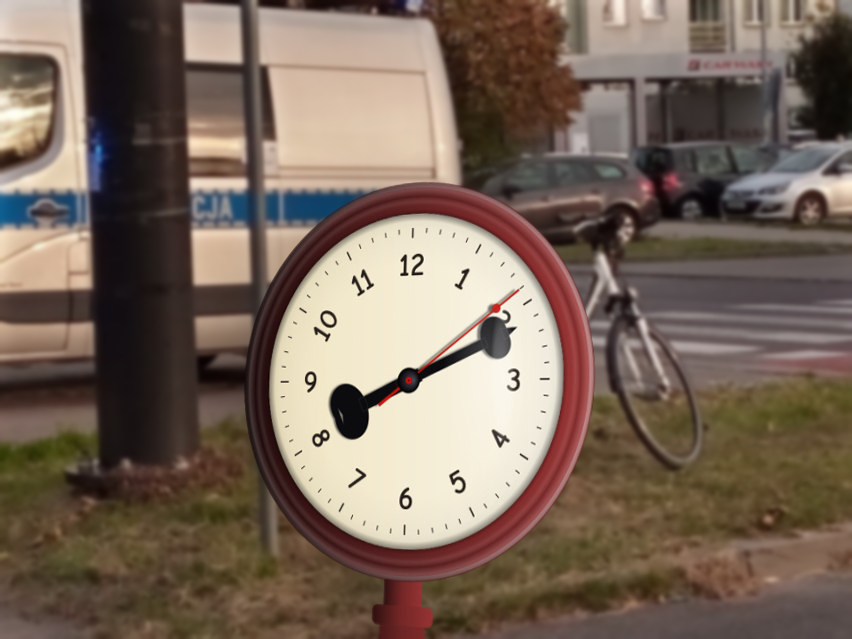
8:11:09
